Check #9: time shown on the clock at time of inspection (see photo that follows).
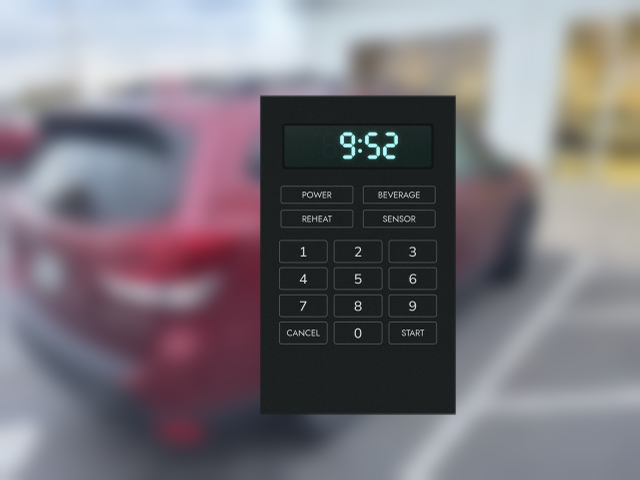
9:52
